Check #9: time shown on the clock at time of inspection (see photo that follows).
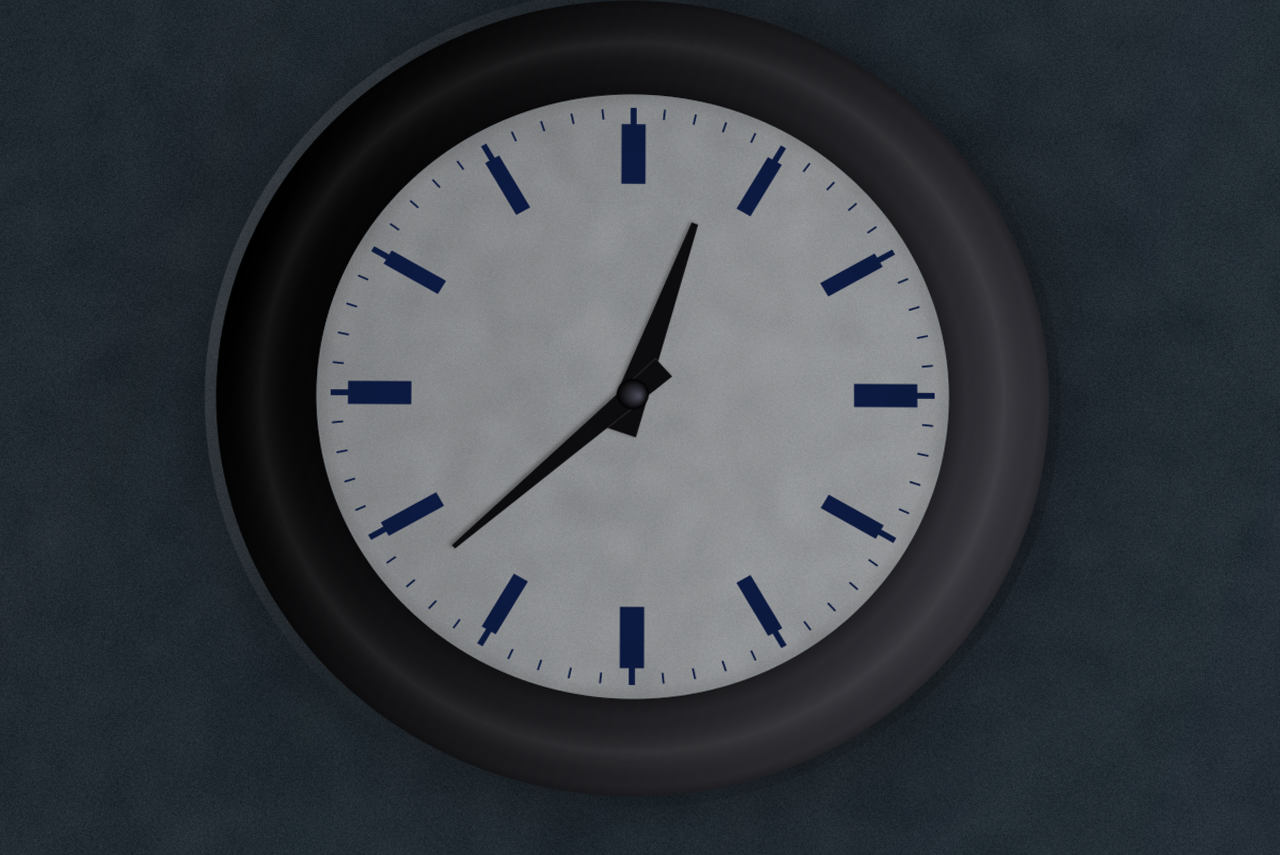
12:38
